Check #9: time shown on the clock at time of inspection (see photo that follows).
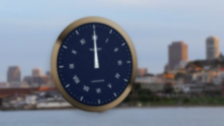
12:00
